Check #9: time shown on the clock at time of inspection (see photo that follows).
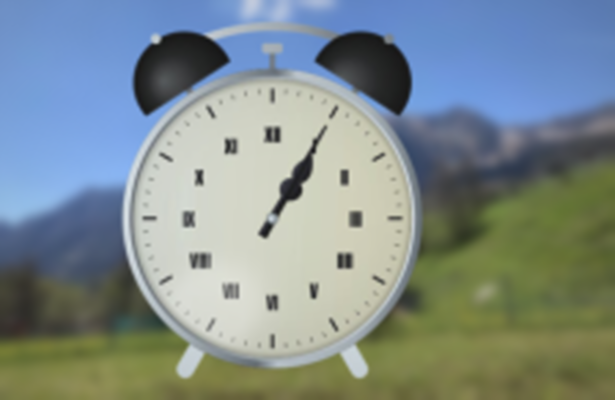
1:05
